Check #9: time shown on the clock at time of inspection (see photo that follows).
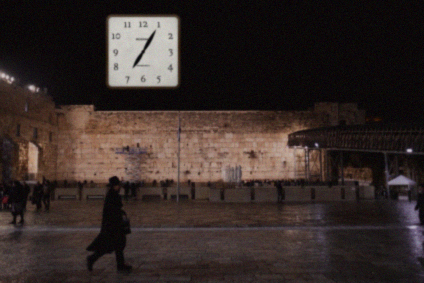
7:05
